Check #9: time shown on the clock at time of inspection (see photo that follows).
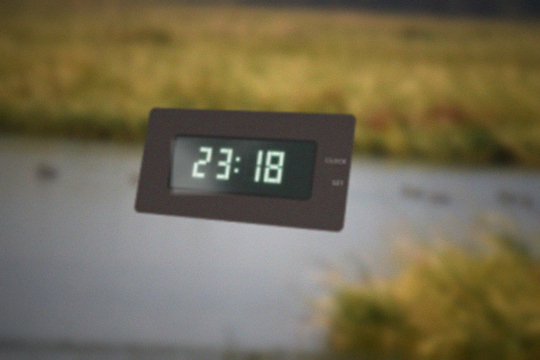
23:18
